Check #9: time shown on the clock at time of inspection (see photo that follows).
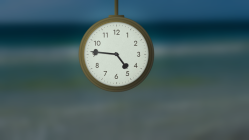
4:46
